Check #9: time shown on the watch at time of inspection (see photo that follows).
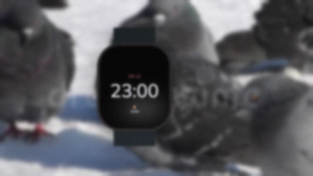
23:00
